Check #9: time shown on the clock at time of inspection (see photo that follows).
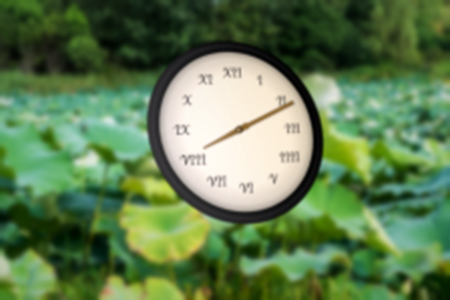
8:11
